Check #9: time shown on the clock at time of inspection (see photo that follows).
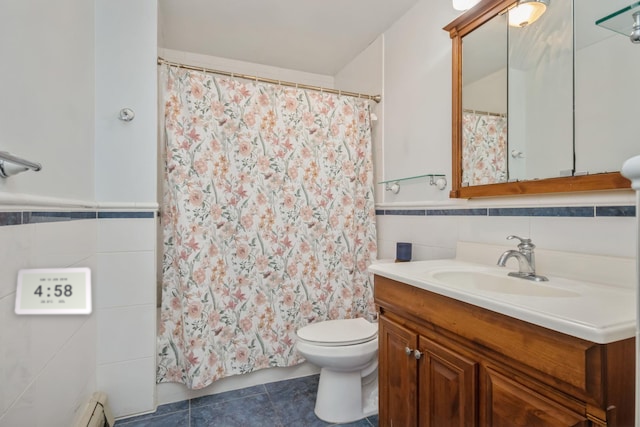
4:58
